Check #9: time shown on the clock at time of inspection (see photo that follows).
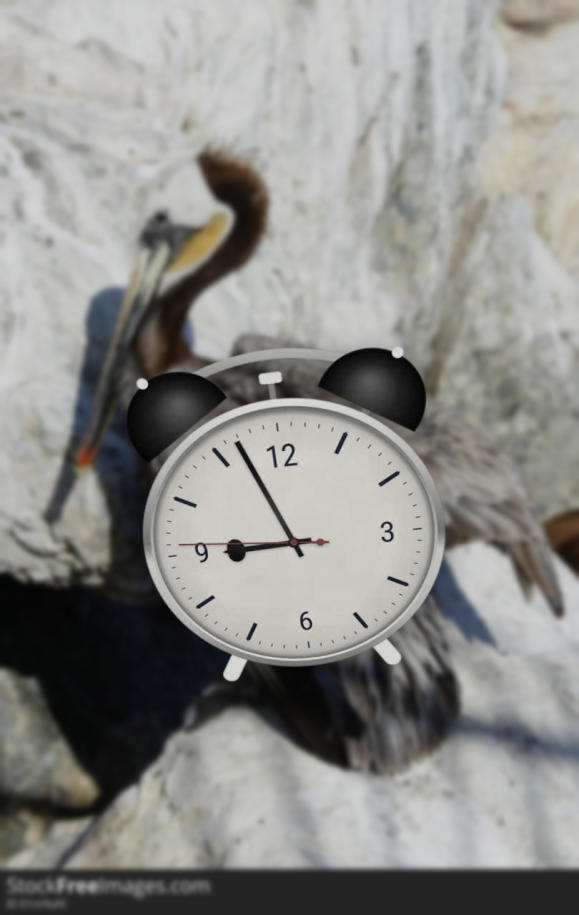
8:56:46
